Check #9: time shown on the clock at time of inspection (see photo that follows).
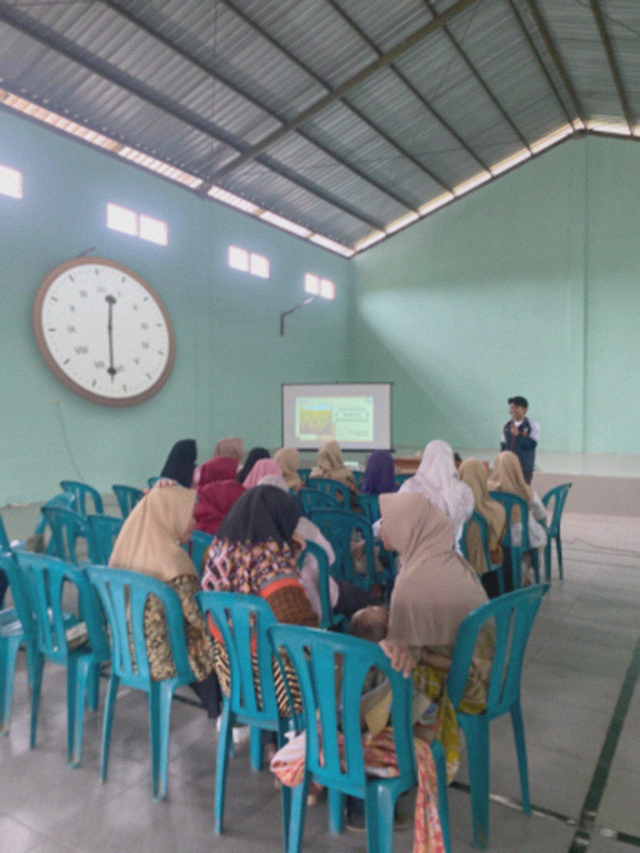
12:32
